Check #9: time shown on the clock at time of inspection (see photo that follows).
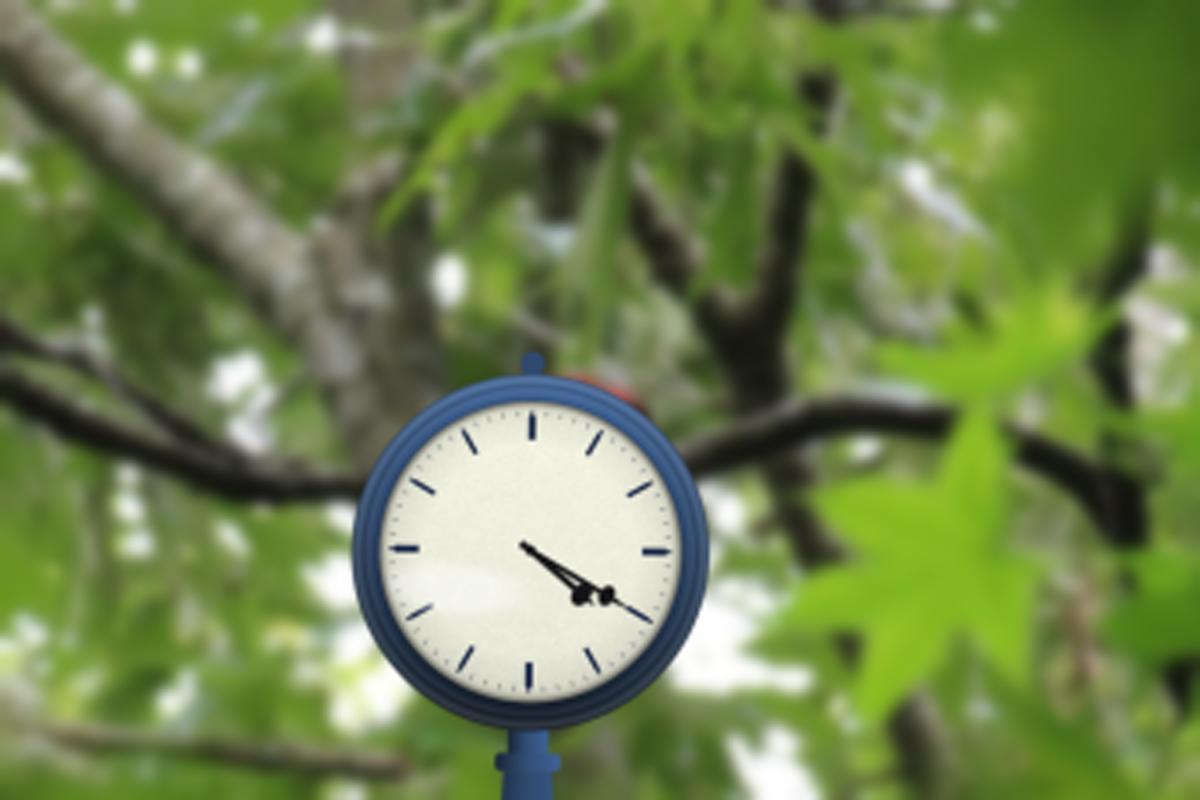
4:20
